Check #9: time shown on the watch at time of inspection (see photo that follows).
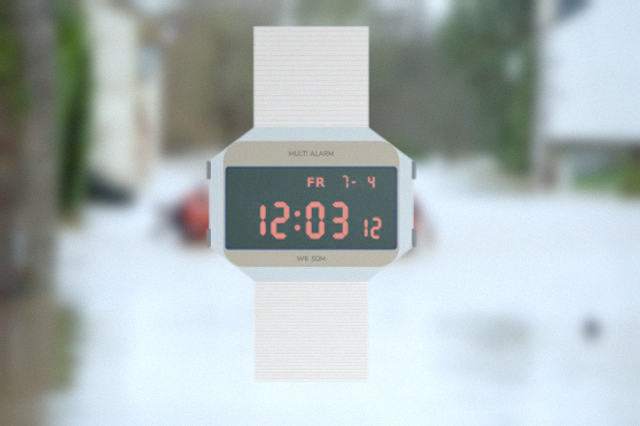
12:03:12
